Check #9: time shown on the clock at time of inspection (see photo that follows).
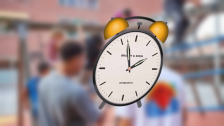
1:57
